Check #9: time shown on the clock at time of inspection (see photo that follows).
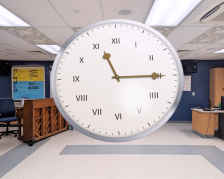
11:15
